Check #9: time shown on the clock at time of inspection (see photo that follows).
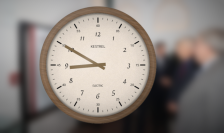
8:50
